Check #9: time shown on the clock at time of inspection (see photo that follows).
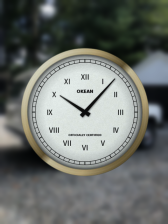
10:07
